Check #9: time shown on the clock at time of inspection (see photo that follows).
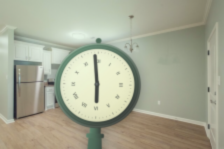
5:59
